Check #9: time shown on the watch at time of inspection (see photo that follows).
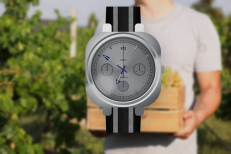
6:51
